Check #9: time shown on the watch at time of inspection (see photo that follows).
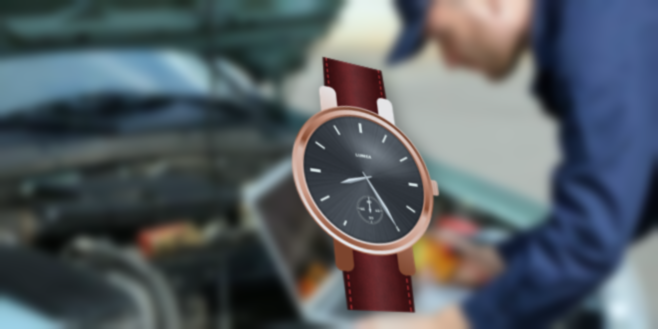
8:25
